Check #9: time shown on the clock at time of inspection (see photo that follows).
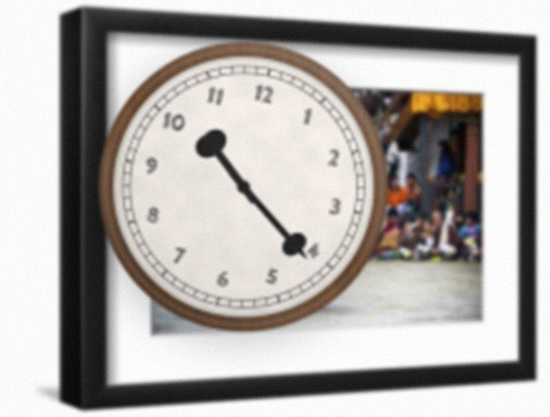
10:21
